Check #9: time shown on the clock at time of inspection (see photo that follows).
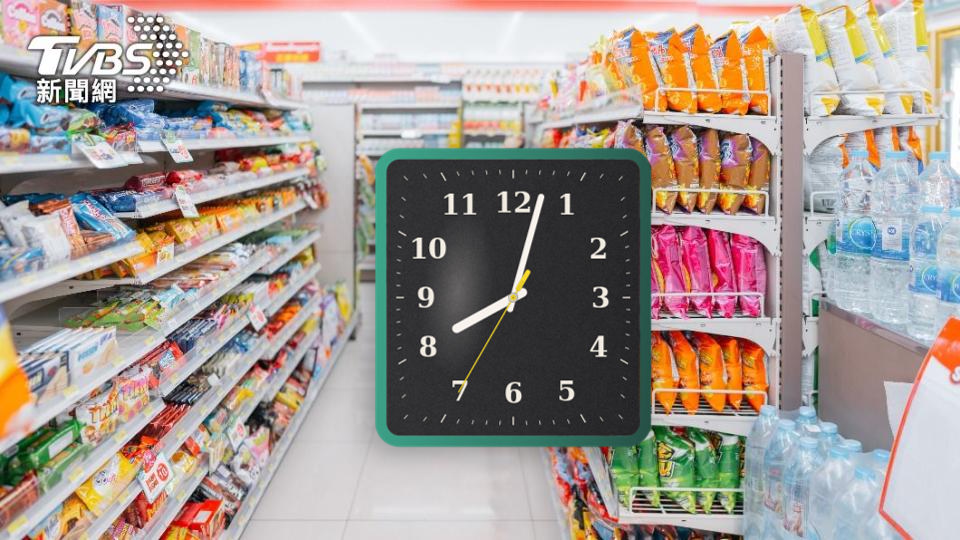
8:02:35
